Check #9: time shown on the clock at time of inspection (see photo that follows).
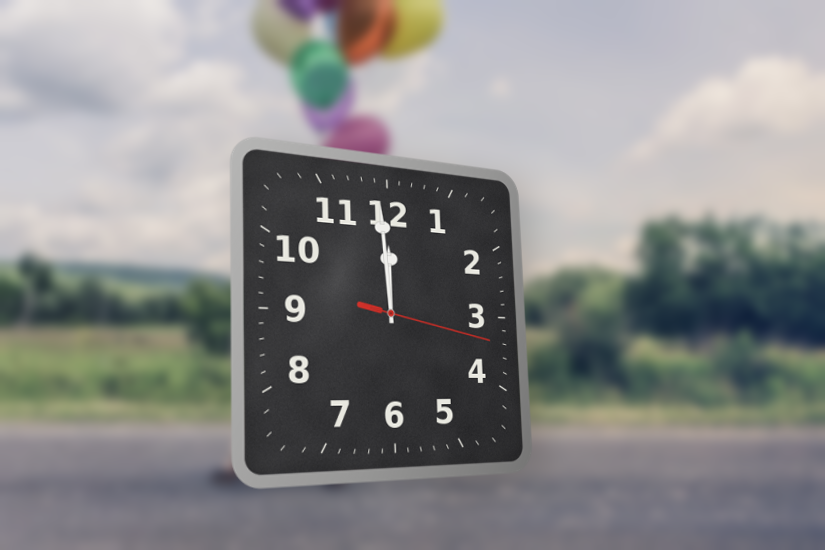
11:59:17
